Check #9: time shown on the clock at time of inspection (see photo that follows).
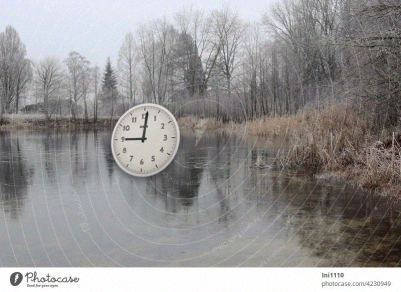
9:01
